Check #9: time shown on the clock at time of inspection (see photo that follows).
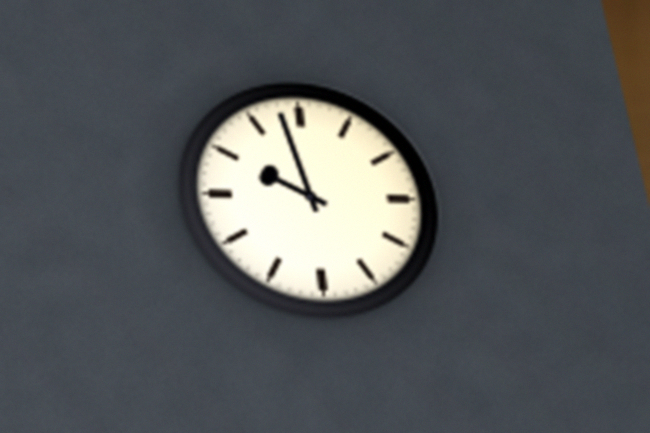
9:58
